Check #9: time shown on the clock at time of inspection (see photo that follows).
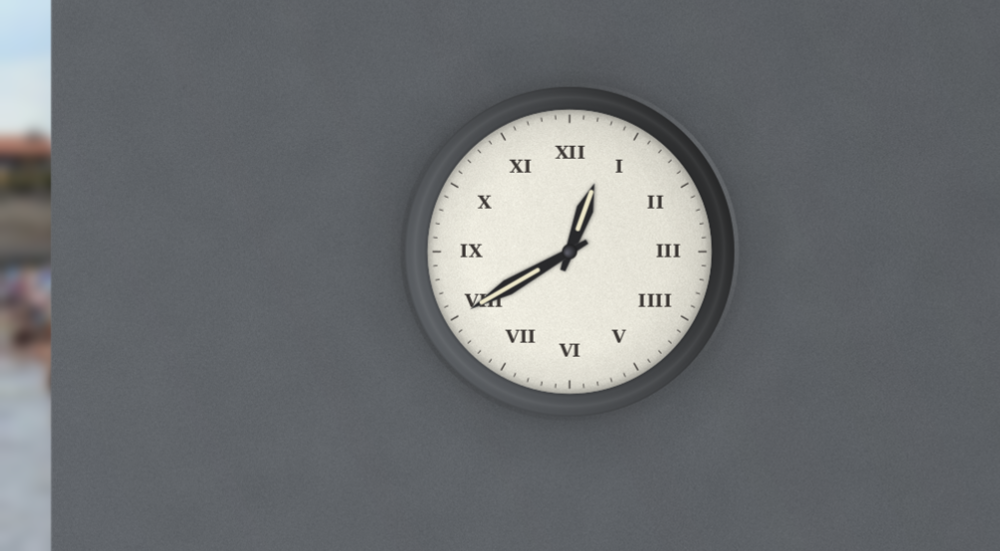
12:40
